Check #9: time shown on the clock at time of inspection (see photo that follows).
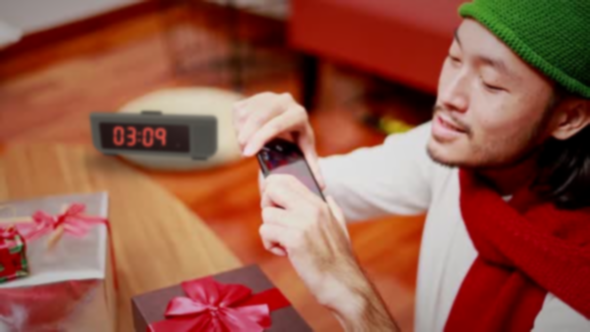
3:09
